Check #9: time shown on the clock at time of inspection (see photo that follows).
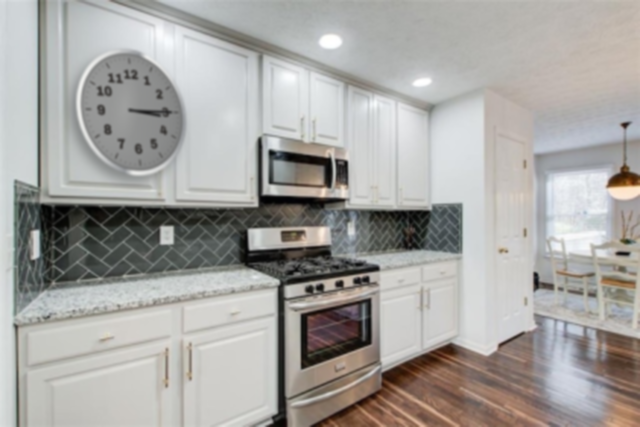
3:15
